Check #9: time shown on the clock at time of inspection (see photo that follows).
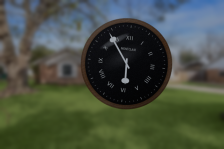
5:54
